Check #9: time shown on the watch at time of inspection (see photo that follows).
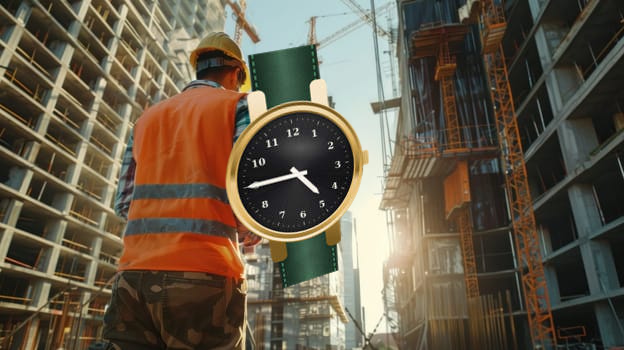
4:45
